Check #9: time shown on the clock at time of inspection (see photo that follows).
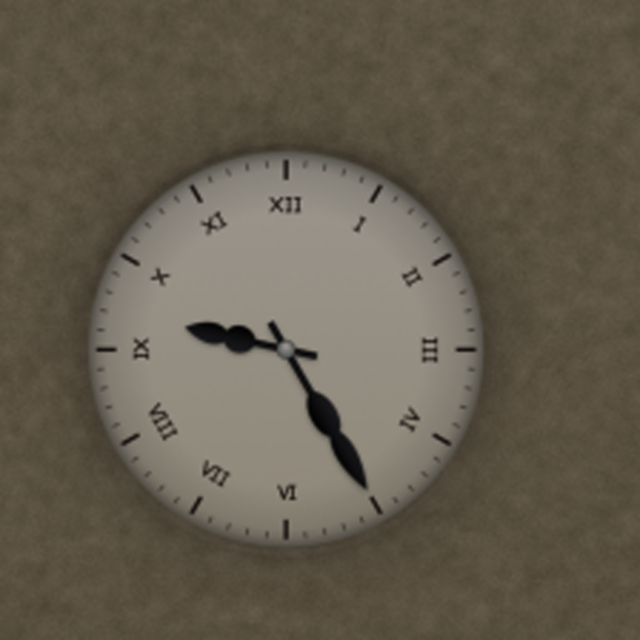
9:25
